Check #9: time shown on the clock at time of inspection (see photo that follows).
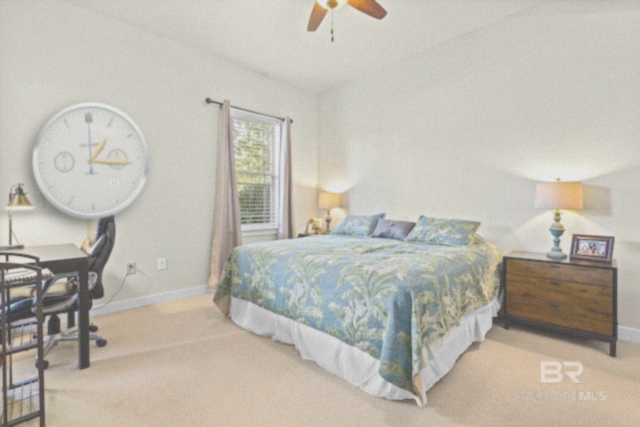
1:16
